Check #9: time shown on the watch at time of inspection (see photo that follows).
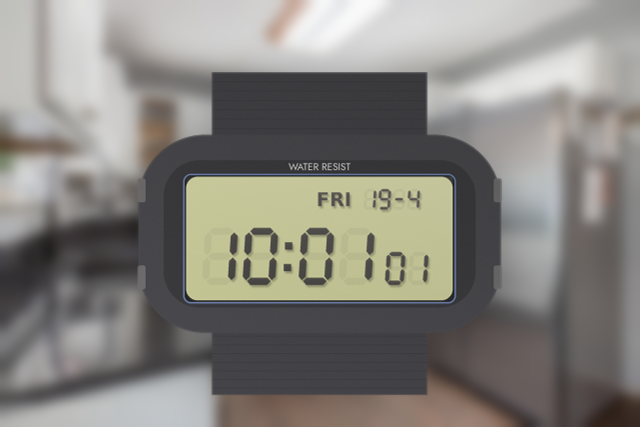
10:01:01
